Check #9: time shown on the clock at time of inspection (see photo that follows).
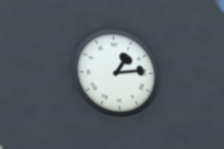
1:14
